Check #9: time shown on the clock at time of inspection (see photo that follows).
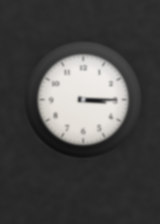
3:15
